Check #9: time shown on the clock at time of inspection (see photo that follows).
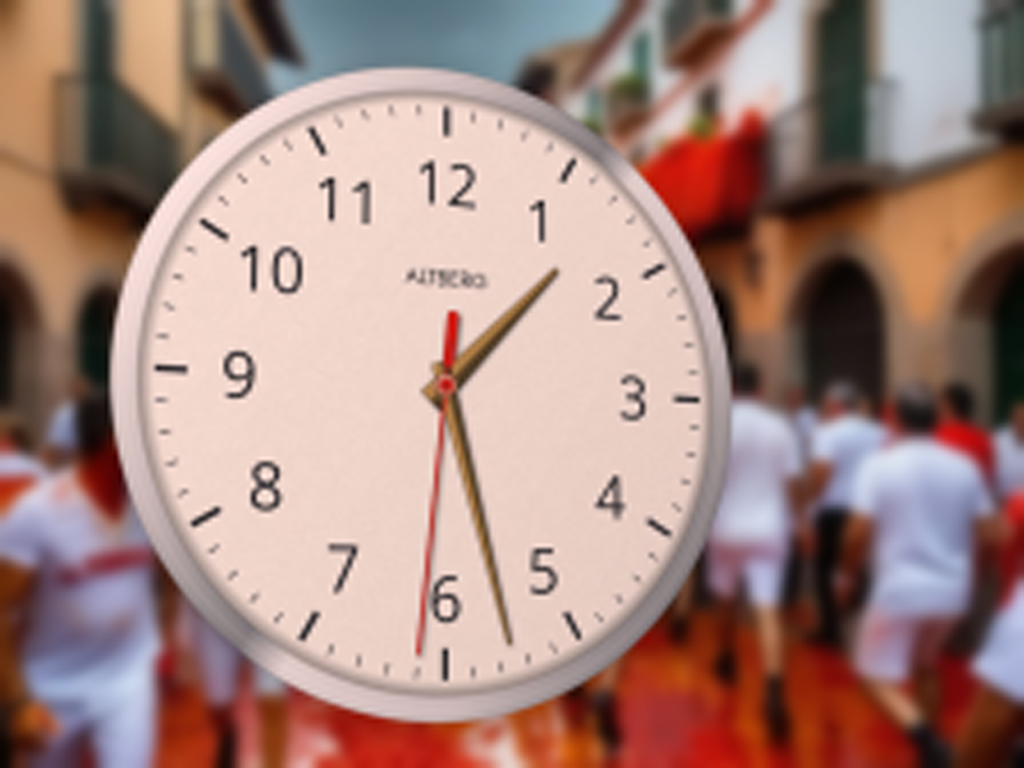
1:27:31
